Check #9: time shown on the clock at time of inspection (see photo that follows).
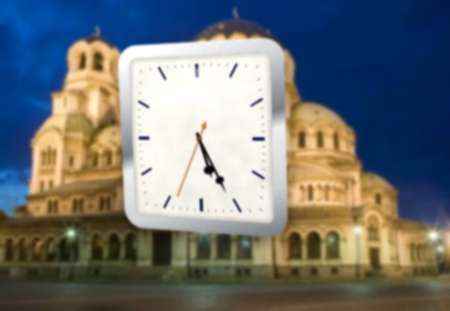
5:25:34
